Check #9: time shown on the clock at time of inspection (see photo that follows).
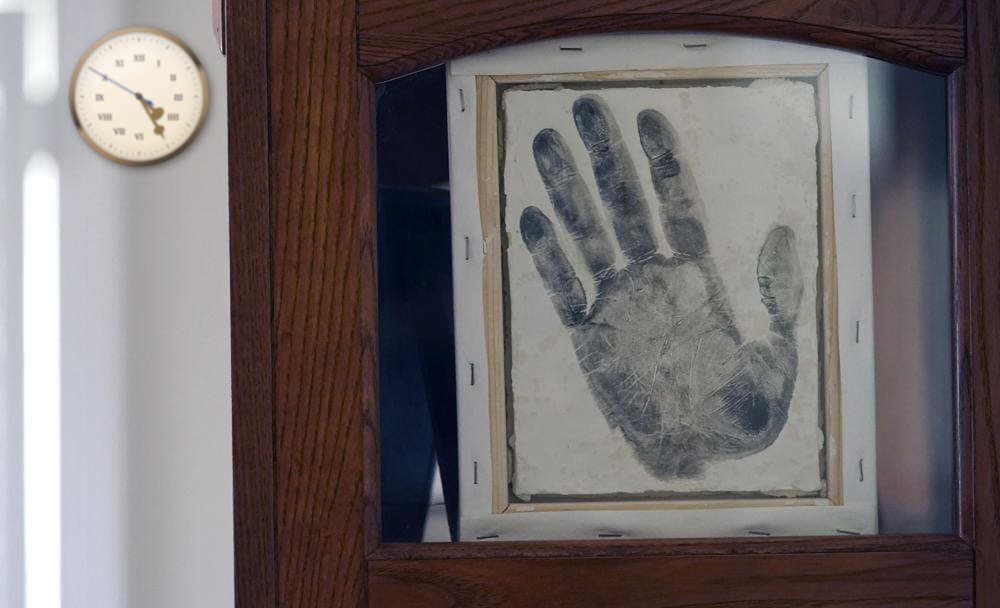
4:24:50
